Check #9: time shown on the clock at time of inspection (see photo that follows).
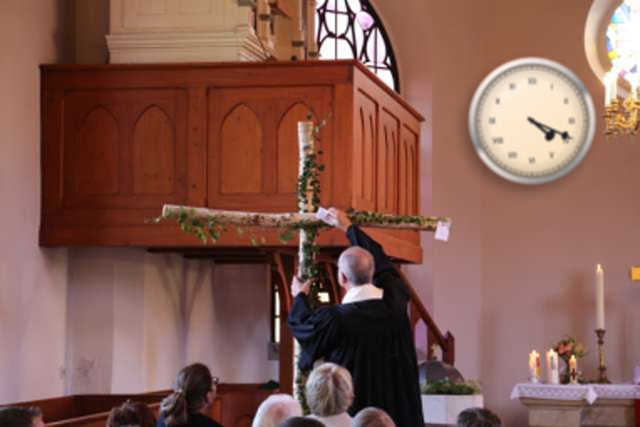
4:19
